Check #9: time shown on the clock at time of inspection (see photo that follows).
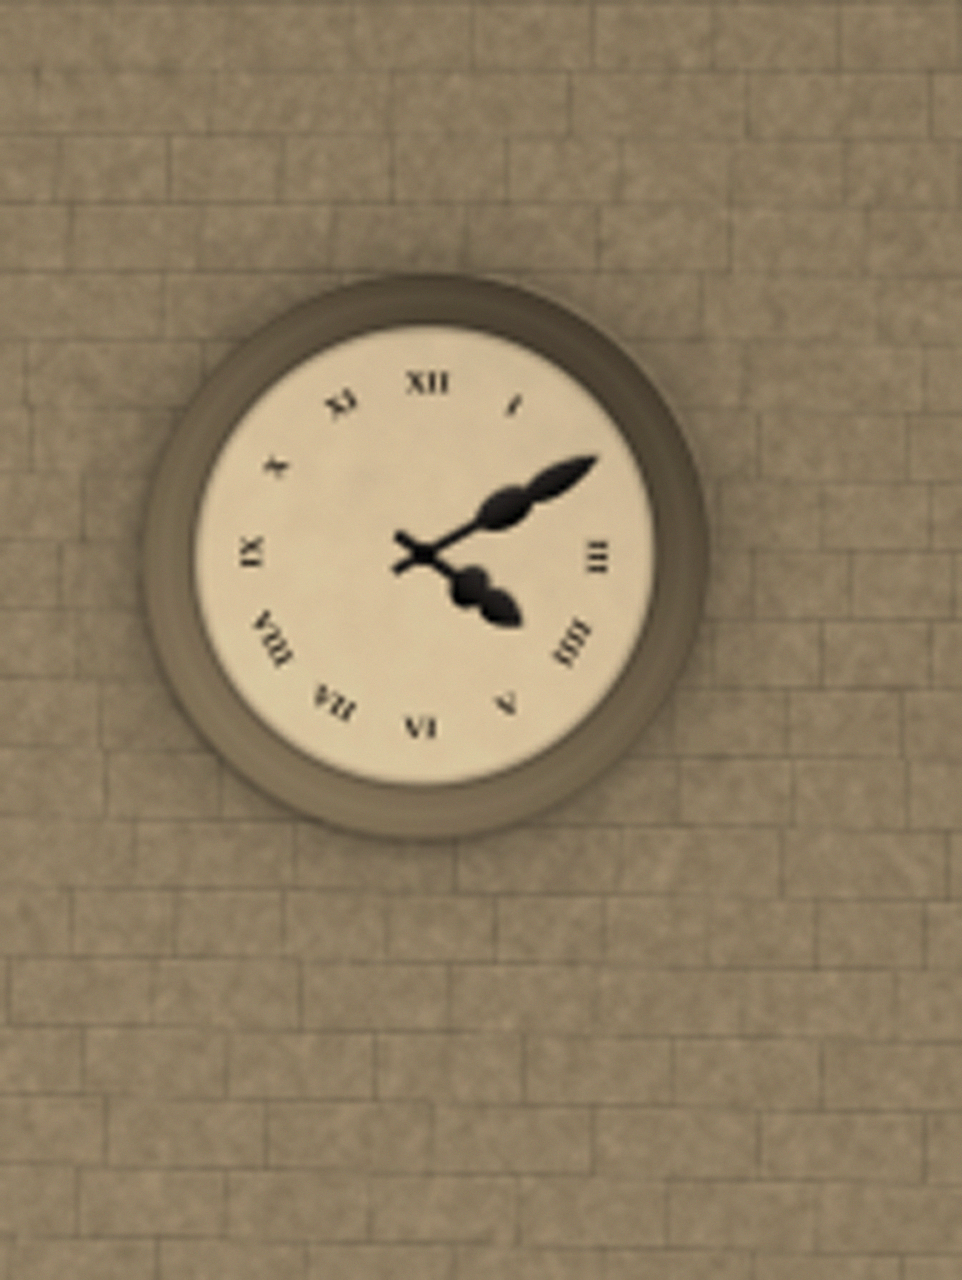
4:10
